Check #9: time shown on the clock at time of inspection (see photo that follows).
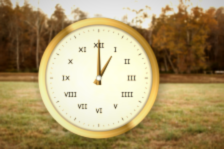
1:00
